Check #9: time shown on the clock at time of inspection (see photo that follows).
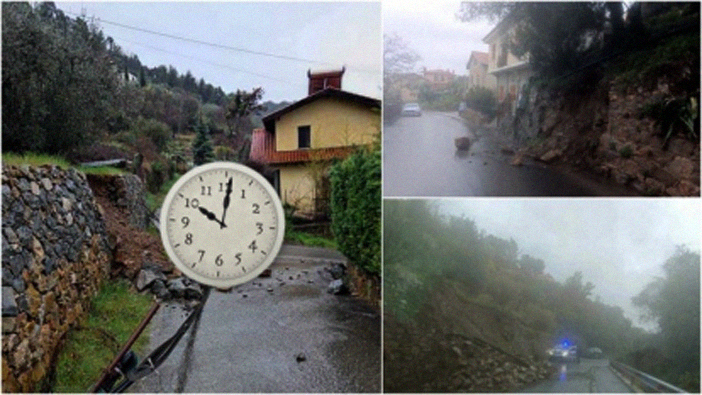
10:01
